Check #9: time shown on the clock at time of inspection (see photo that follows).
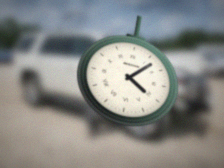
4:07
